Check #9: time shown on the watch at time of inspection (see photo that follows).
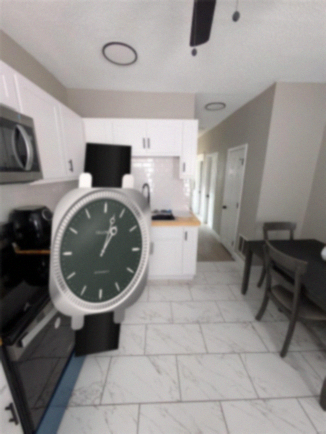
1:03
